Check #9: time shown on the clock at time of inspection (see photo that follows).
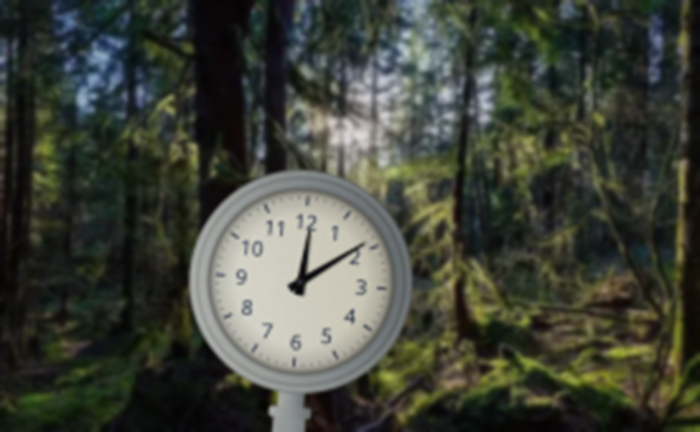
12:09
